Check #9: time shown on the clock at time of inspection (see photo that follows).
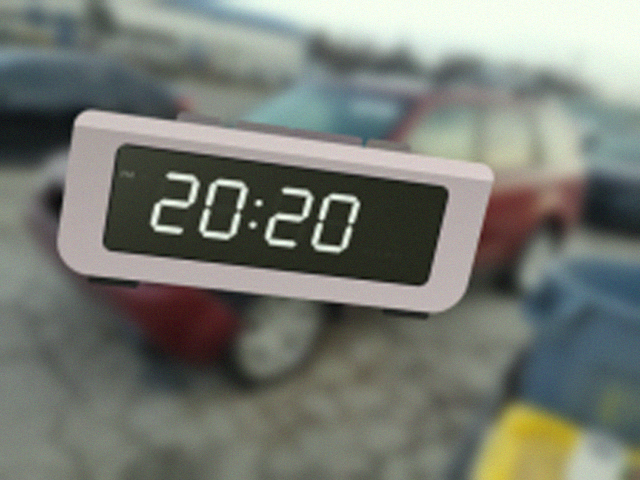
20:20
